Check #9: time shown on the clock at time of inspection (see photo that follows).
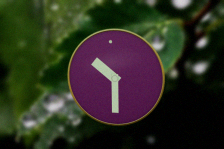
10:31
